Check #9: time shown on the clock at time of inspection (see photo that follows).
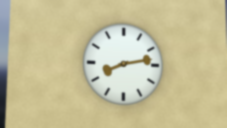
8:13
